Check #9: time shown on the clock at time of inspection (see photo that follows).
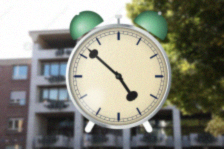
4:52
